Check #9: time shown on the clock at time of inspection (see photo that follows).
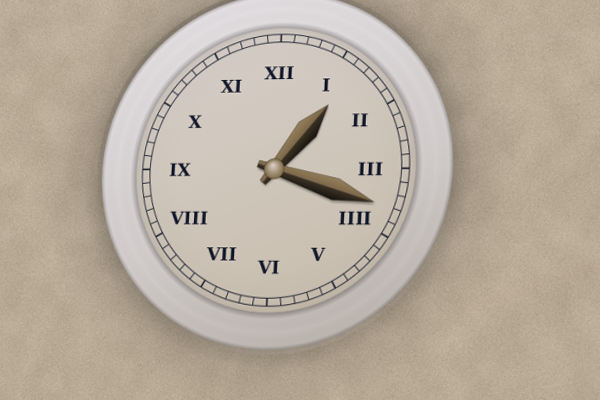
1:18
